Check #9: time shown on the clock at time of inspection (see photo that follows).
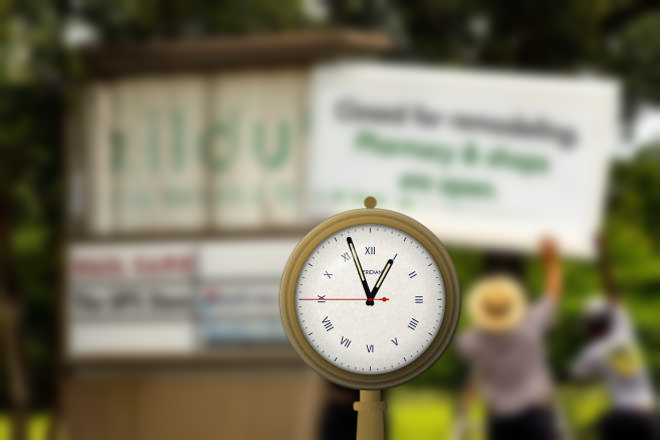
12:56:45
